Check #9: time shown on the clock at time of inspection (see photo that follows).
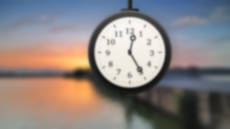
12:25
